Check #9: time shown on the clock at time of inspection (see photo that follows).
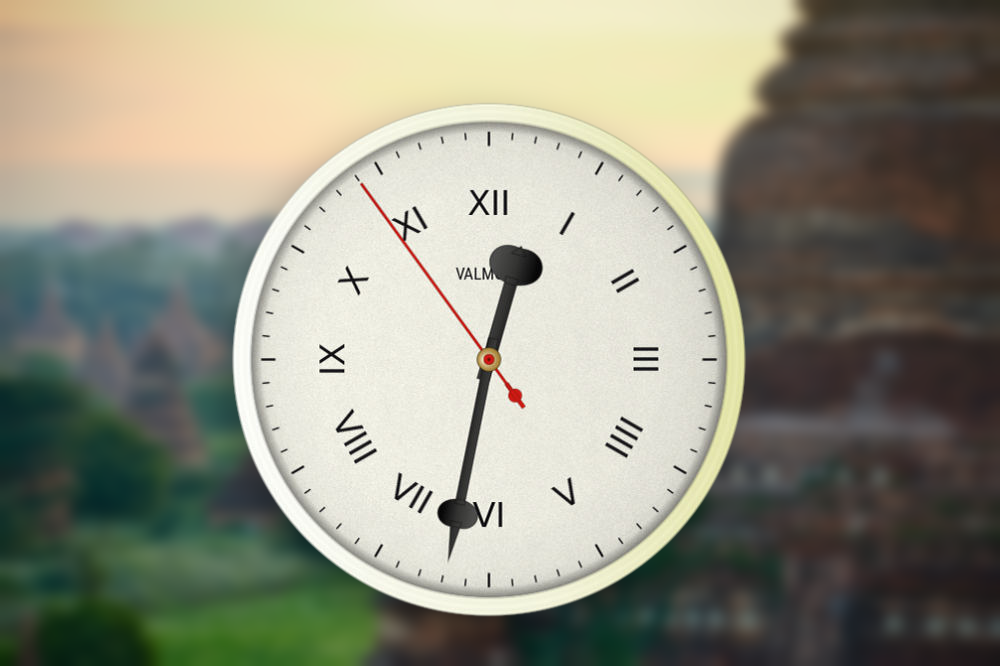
12:31:54
